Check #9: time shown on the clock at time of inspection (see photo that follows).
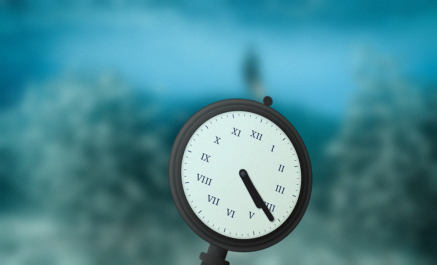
4:21
